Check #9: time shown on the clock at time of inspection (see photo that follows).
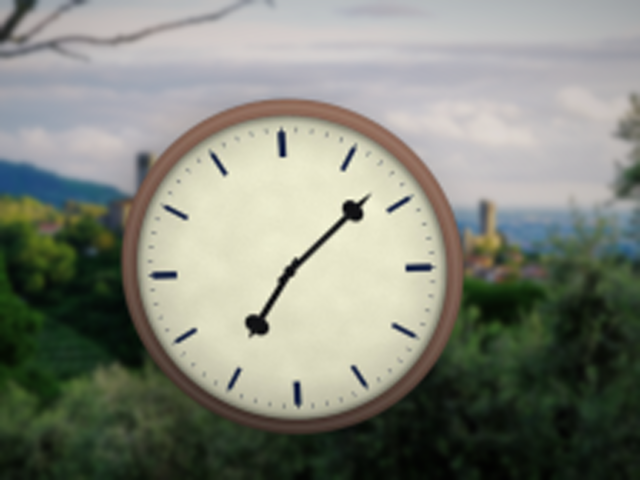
7:08
